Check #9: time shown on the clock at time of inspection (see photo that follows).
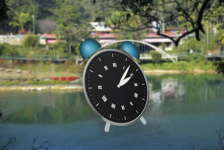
2:07
